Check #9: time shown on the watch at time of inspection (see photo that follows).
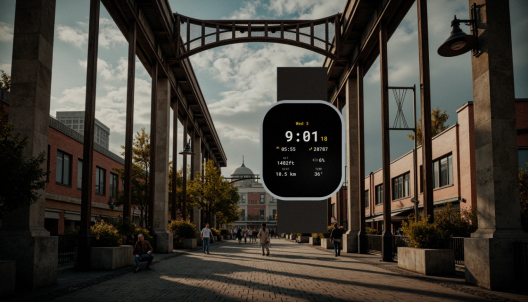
9:01
